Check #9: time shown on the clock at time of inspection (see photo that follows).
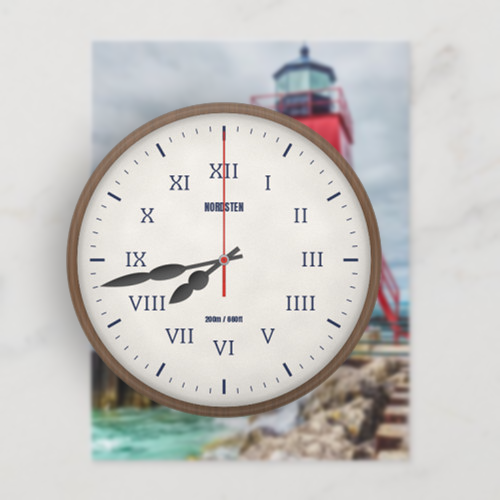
7:43:00
